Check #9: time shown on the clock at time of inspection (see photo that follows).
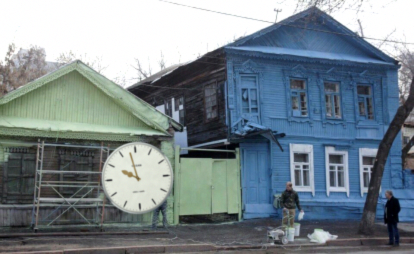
9:58
